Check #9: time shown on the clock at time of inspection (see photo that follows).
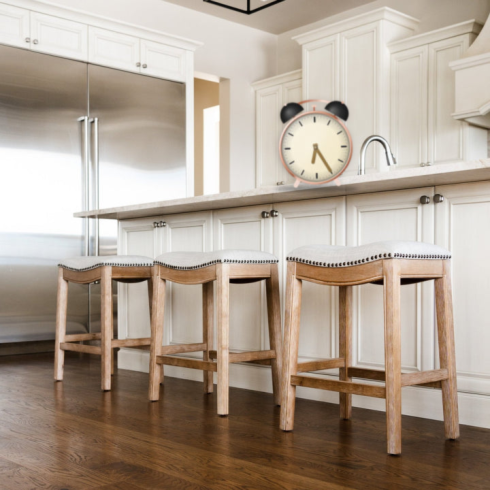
6:25
